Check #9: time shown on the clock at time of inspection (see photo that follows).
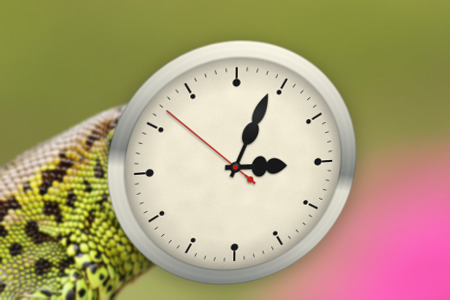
3:03:52
